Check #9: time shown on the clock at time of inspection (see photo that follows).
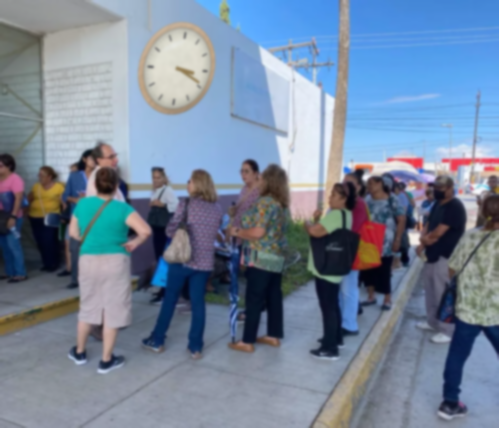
3:19
